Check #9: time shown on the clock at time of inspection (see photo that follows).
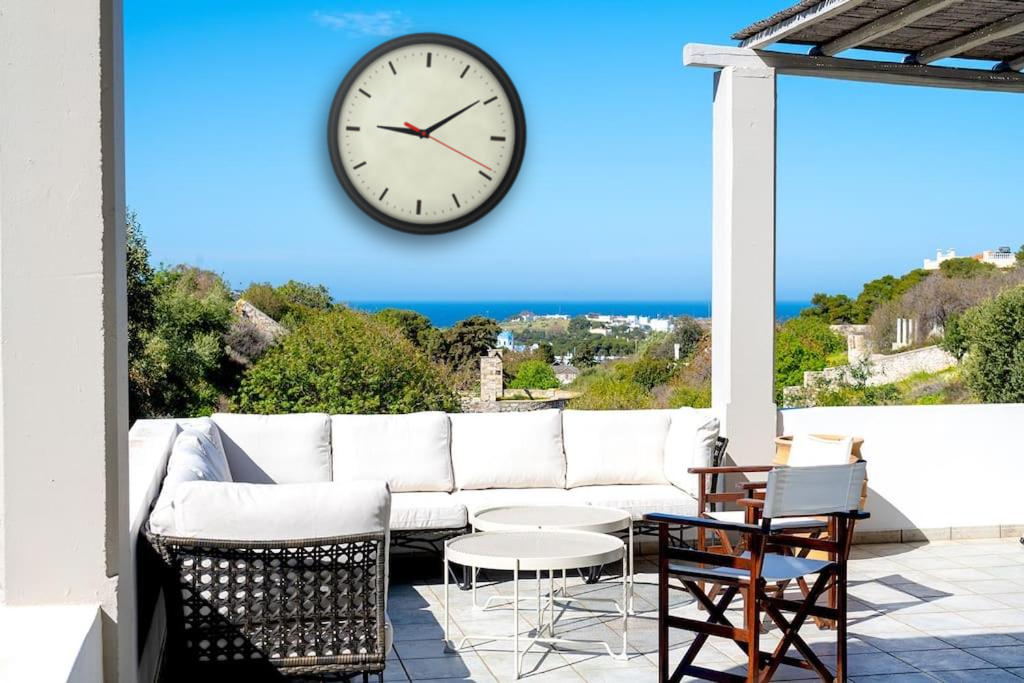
9:09:19
